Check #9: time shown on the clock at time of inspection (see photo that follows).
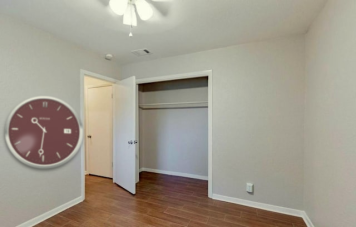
10:31
